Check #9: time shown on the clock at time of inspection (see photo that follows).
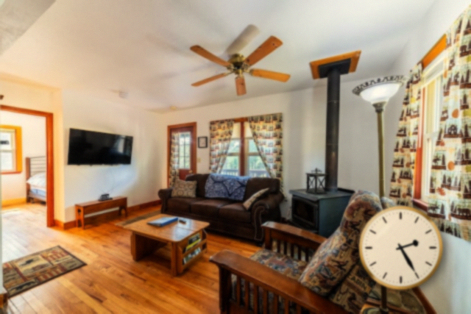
2:25
